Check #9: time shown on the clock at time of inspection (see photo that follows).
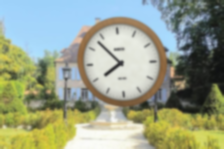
7:53
